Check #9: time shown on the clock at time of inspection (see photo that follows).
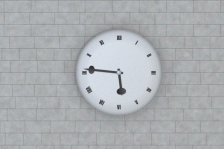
5:46
